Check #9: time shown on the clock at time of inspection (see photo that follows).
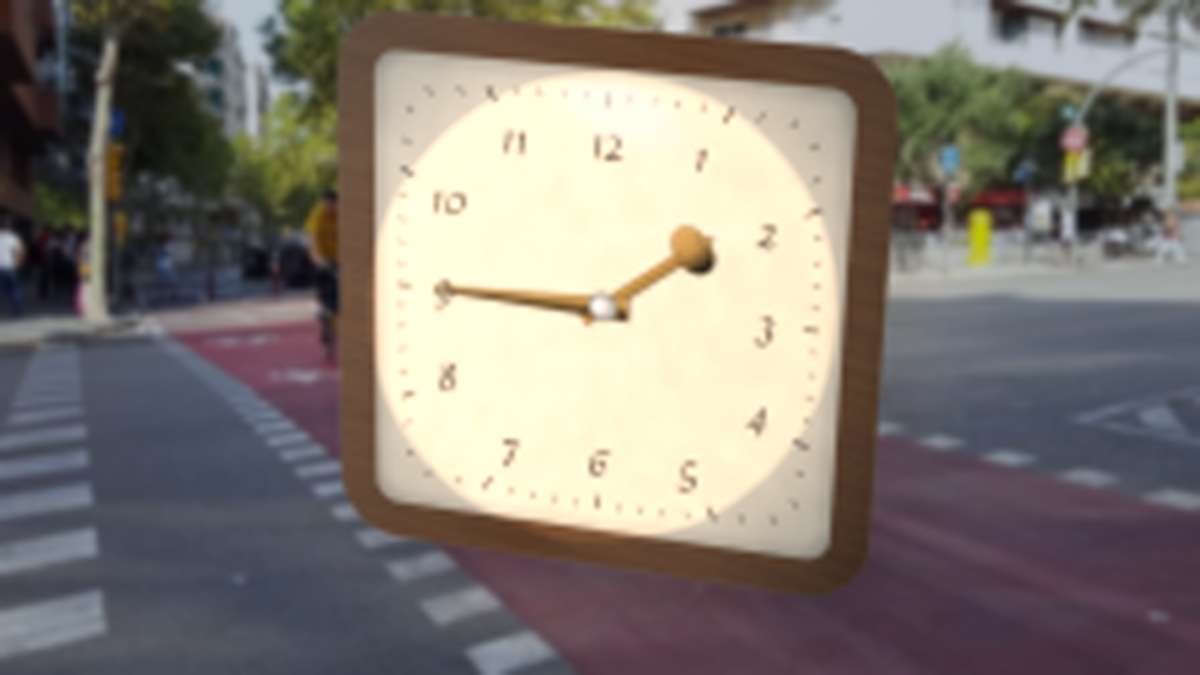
1:45
